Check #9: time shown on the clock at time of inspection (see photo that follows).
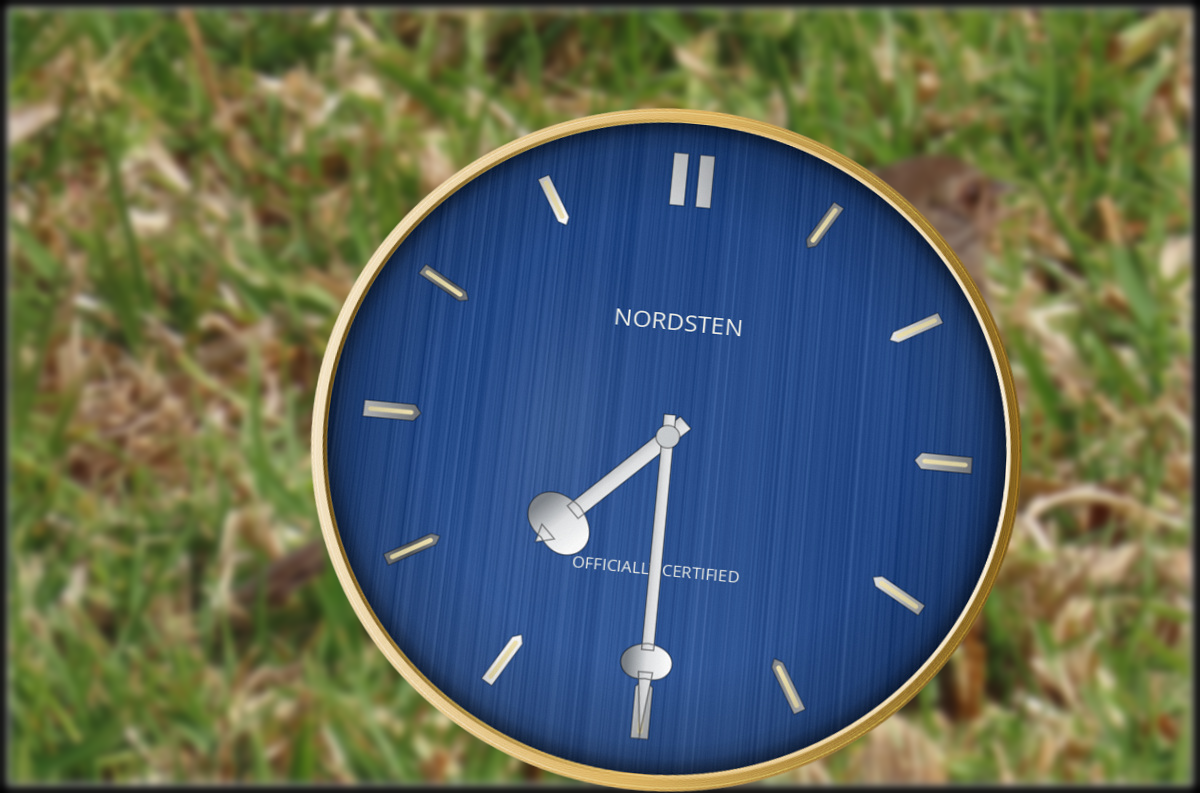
7:30
